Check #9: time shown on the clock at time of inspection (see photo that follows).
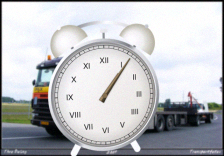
1:06
